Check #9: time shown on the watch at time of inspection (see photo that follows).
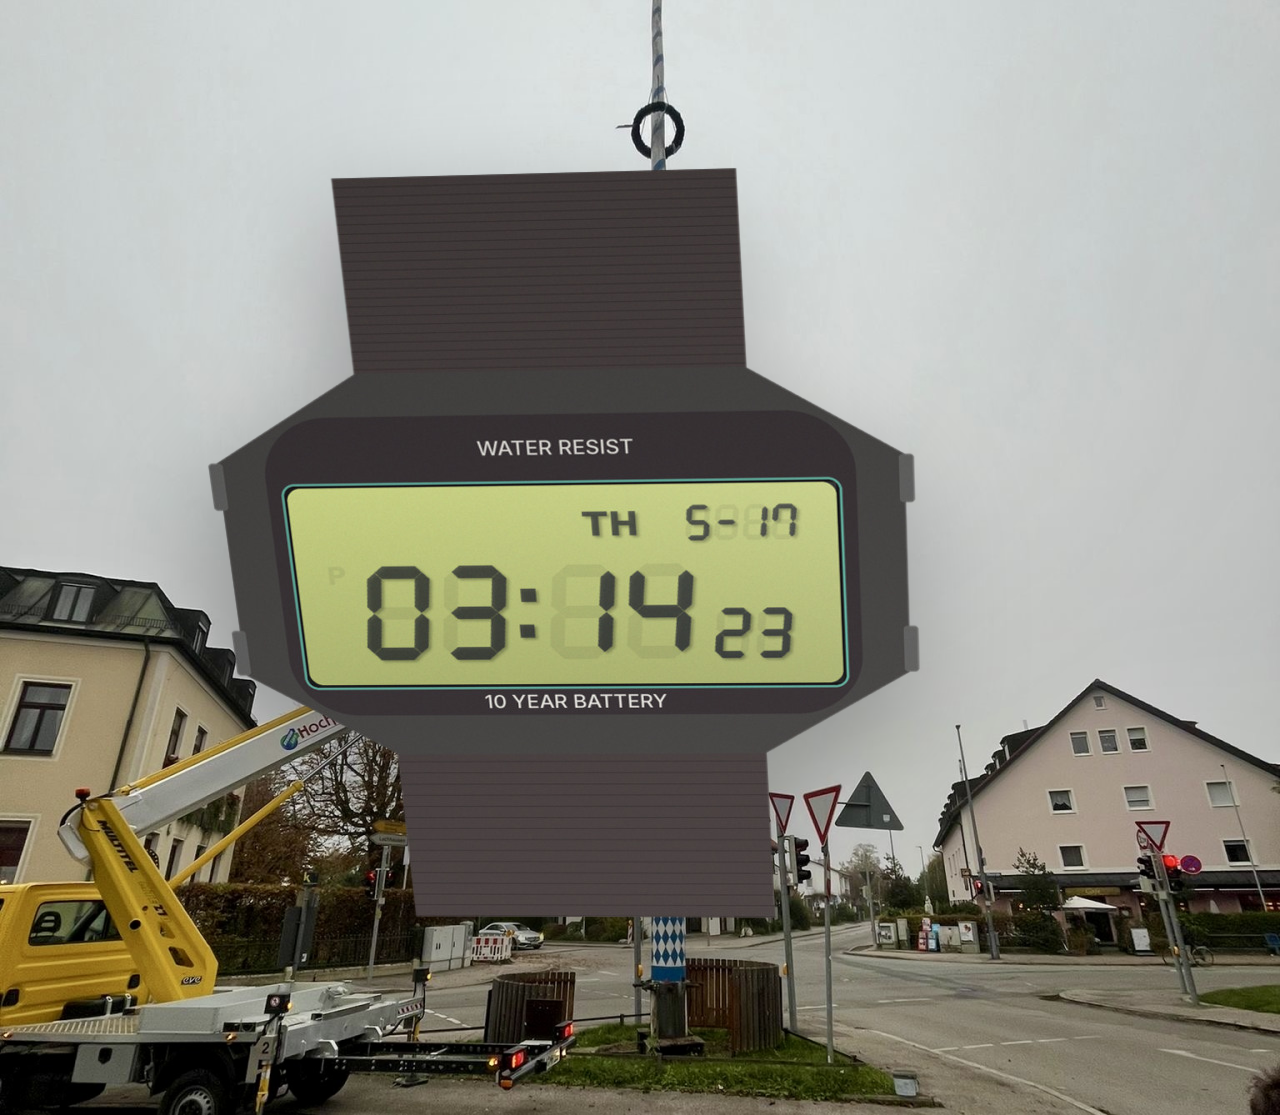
3:14:23
